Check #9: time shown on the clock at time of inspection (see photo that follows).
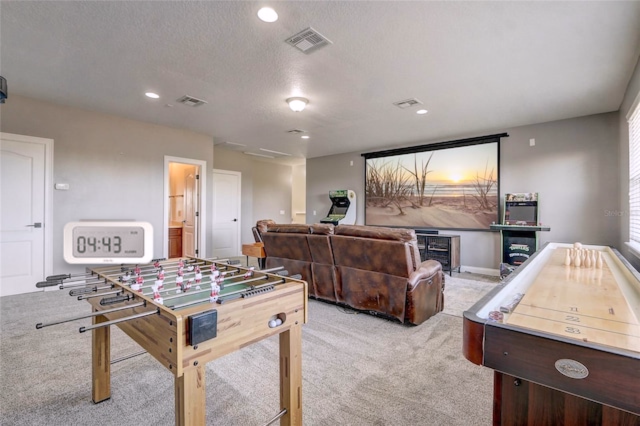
4:43
